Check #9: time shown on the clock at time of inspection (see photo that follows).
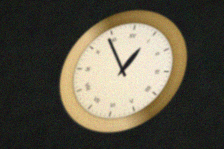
12:54
